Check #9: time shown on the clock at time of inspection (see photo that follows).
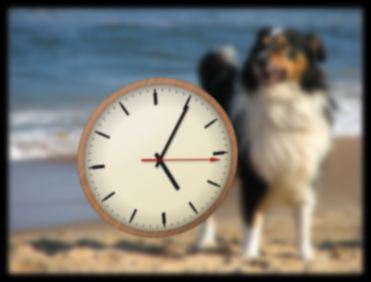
5:05:16
